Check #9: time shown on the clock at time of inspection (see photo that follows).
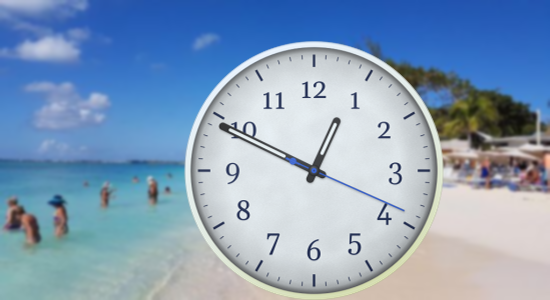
12:49:19
